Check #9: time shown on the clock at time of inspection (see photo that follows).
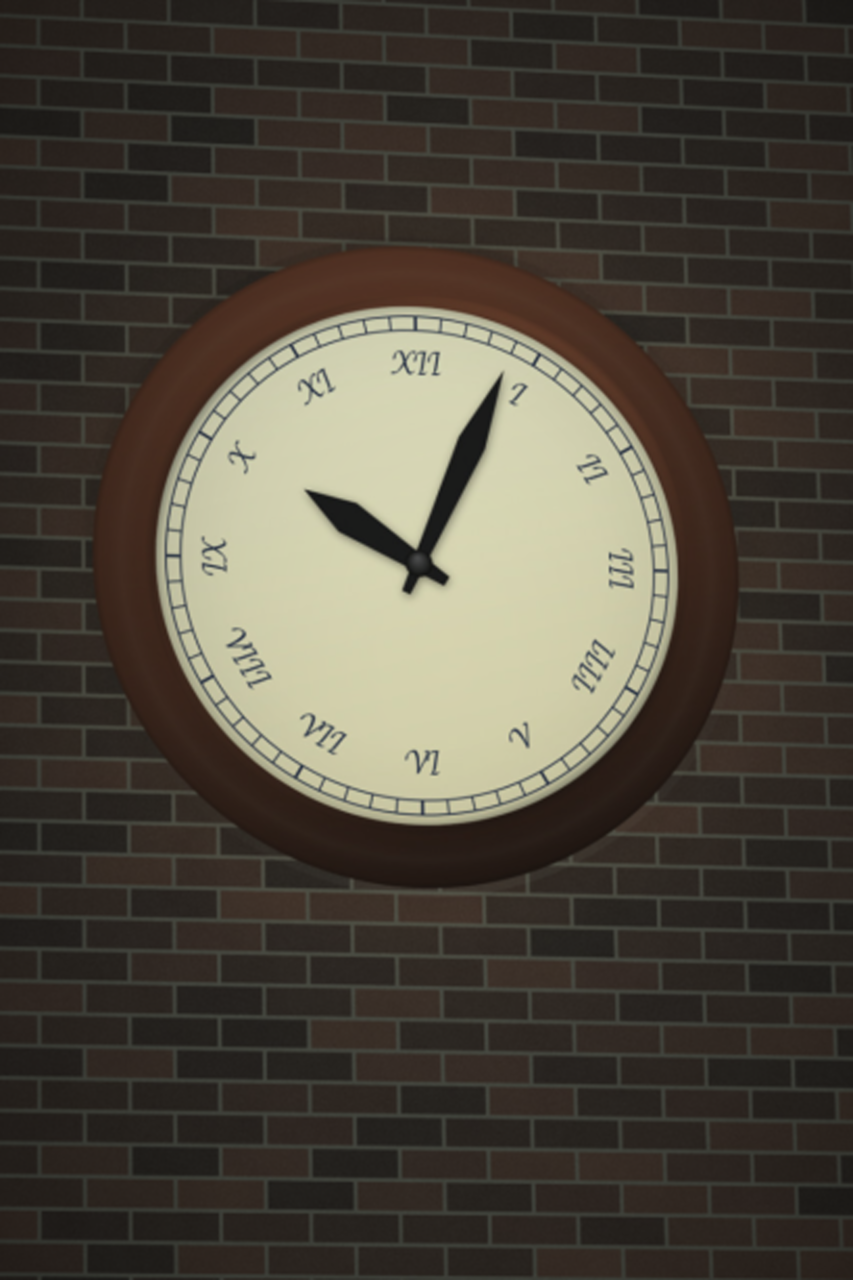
10:04
